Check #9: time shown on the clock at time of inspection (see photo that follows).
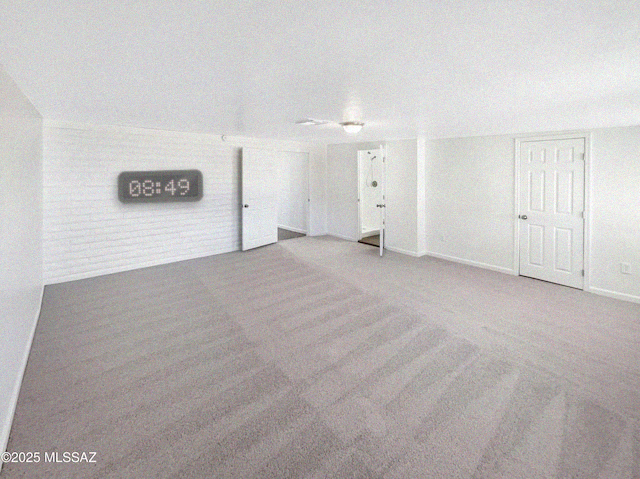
8:49
